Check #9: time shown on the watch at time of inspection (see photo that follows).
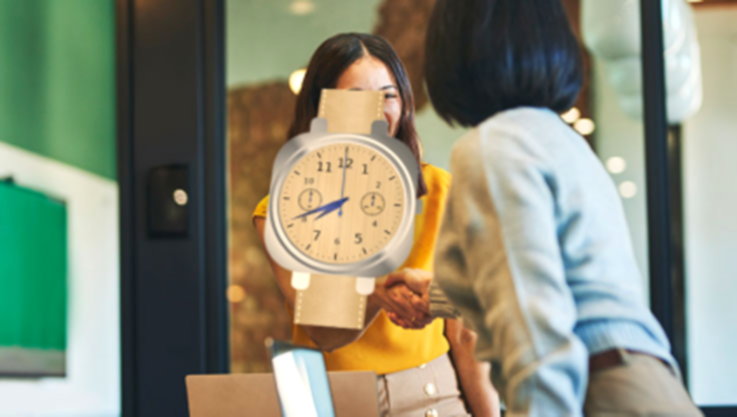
7:41
